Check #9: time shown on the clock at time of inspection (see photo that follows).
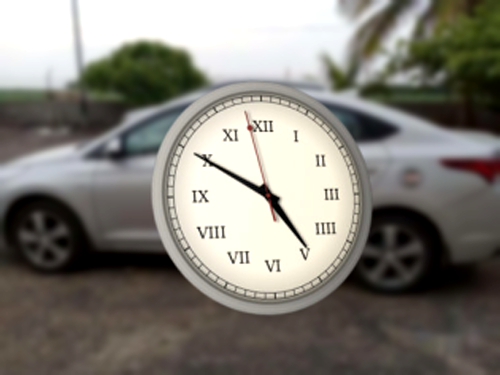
4:49:58
